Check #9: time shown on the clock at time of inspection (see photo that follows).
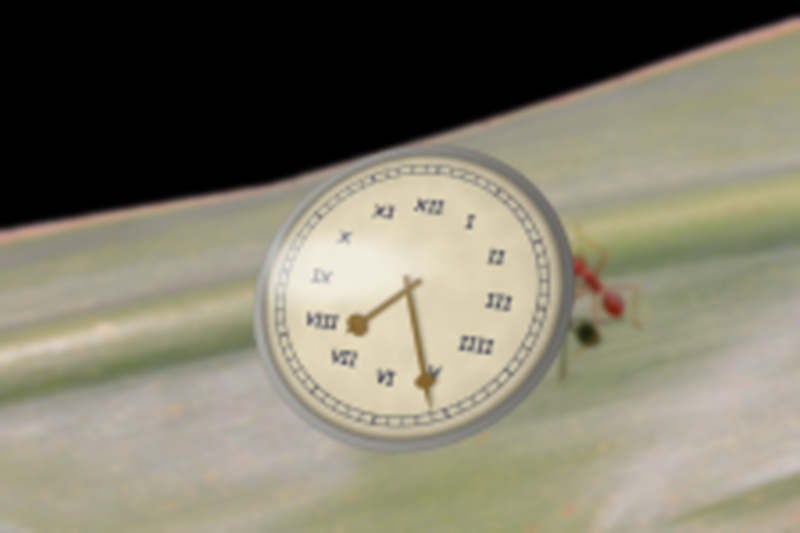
7:26
